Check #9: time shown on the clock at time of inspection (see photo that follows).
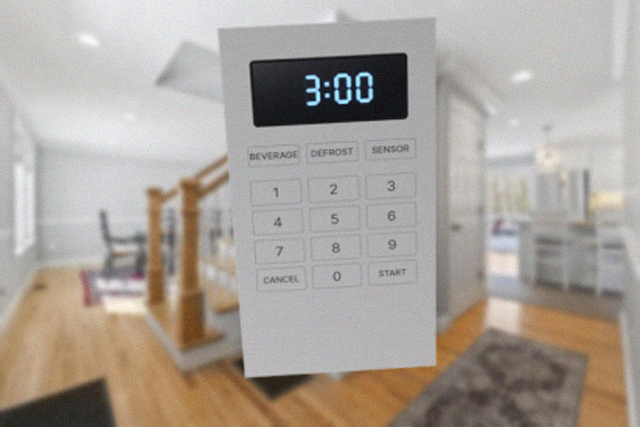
3:00
